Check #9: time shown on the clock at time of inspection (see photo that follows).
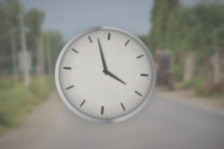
3:57
